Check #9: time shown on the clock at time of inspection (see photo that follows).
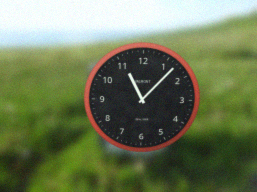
11:07
